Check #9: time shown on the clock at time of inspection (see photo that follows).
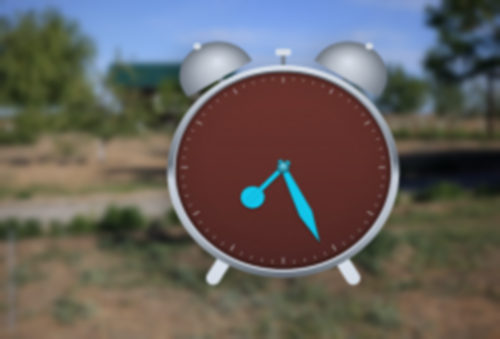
7:26
